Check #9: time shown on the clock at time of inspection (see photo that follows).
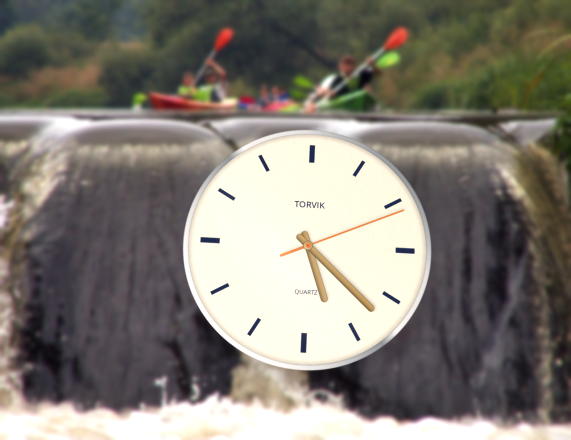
5:22:11
